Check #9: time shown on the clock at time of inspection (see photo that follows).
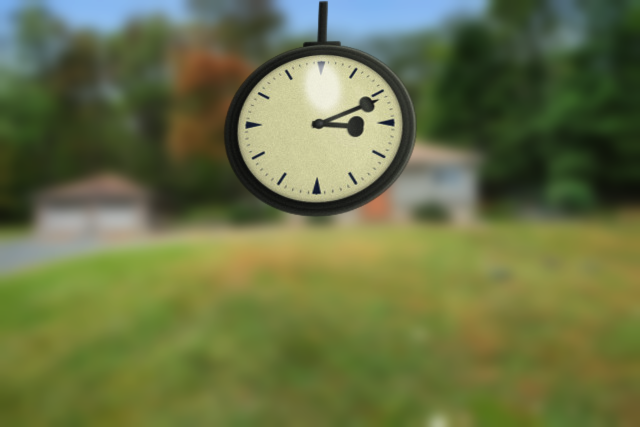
3:11
